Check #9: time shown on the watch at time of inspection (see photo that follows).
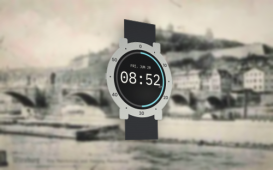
8:52
